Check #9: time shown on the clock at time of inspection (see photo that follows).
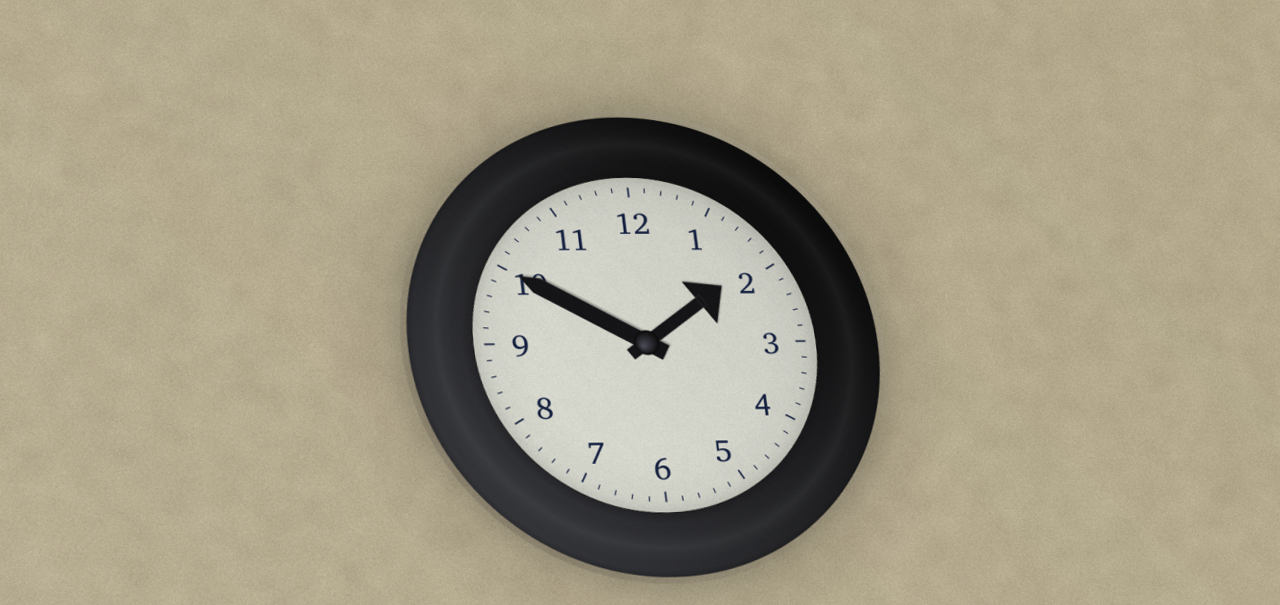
1:50
